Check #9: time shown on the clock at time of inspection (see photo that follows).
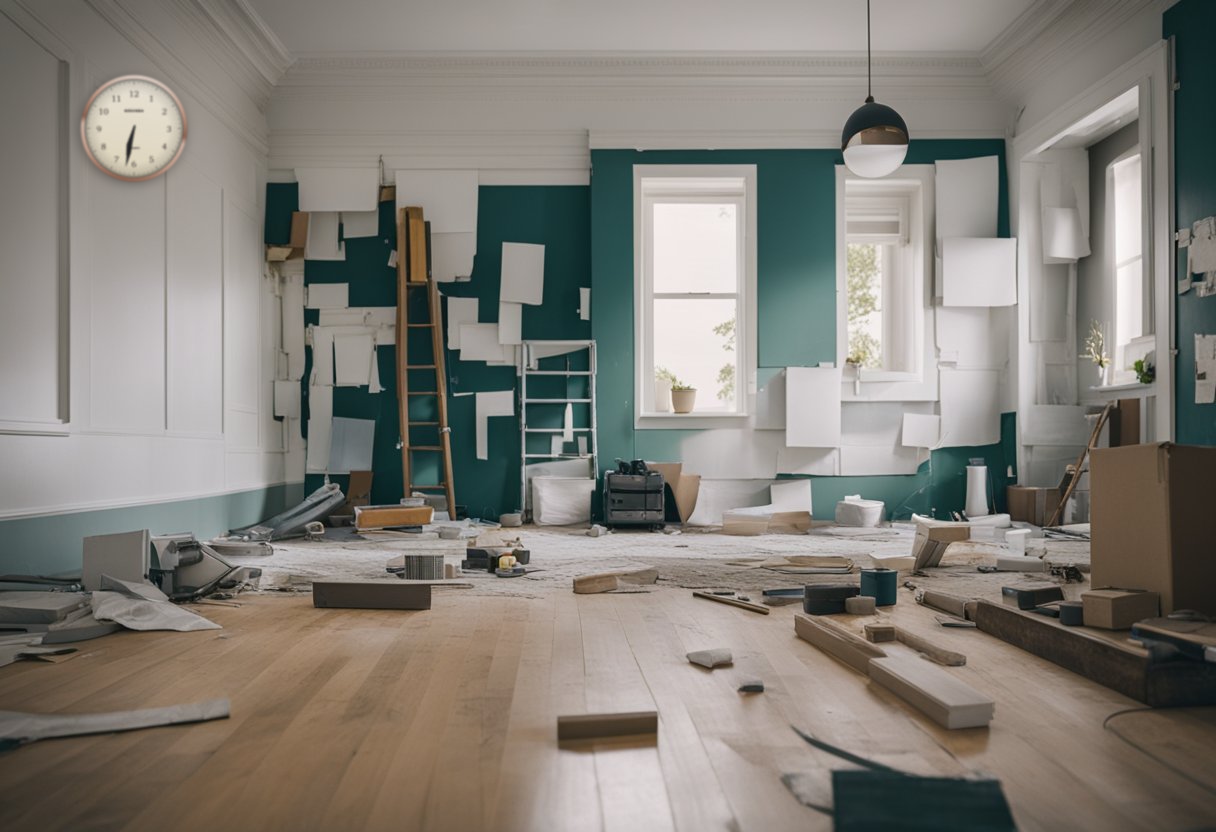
6:32
